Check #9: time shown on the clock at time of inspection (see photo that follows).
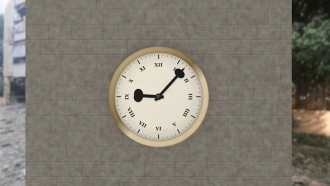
9:07
